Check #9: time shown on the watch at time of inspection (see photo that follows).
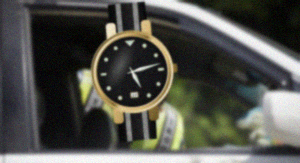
5:13
